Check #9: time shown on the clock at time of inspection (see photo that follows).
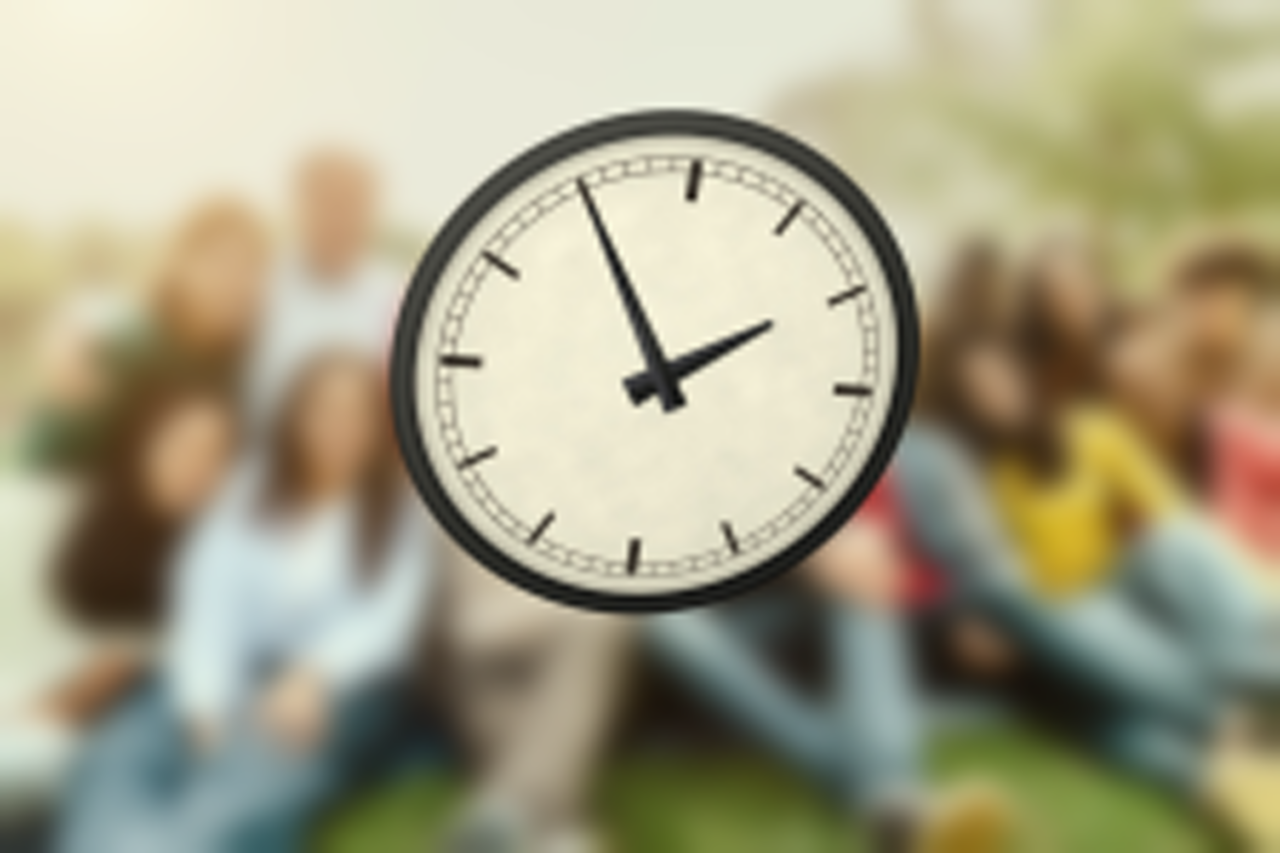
1:55
